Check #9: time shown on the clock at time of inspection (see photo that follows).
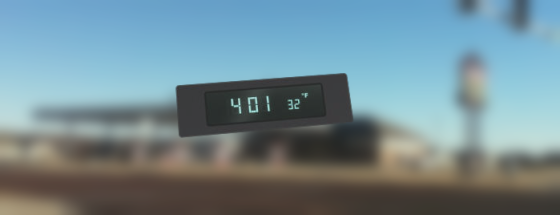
4:01
